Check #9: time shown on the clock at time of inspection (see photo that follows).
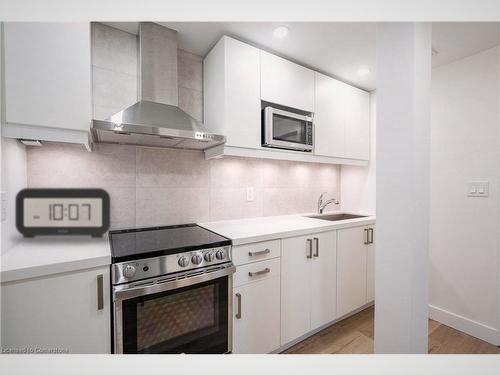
10:07
